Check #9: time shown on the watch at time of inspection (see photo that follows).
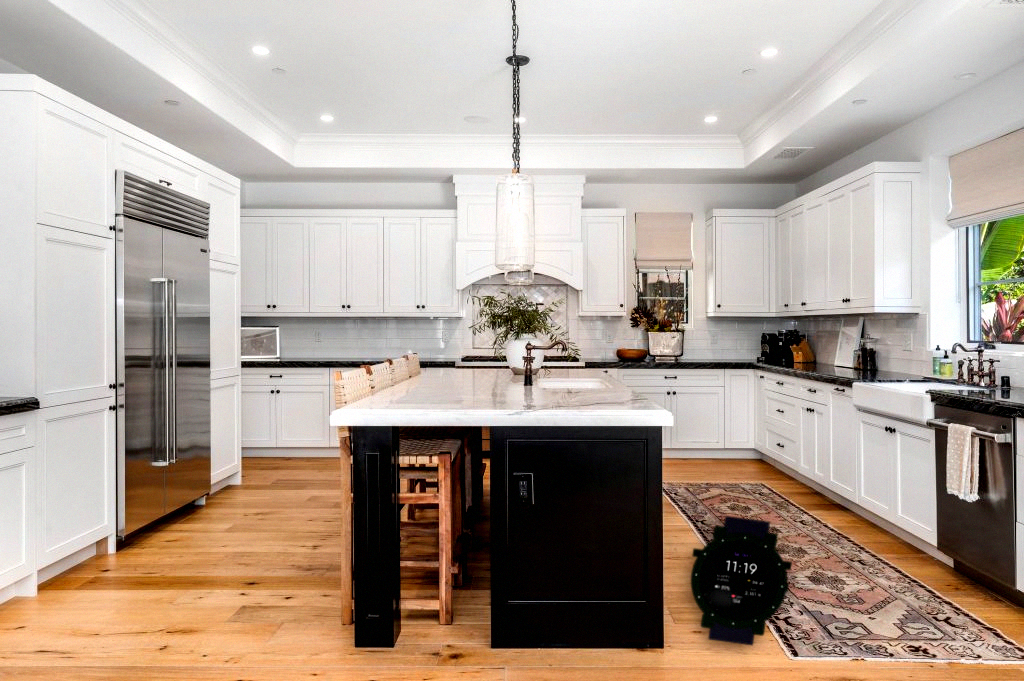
11:19
